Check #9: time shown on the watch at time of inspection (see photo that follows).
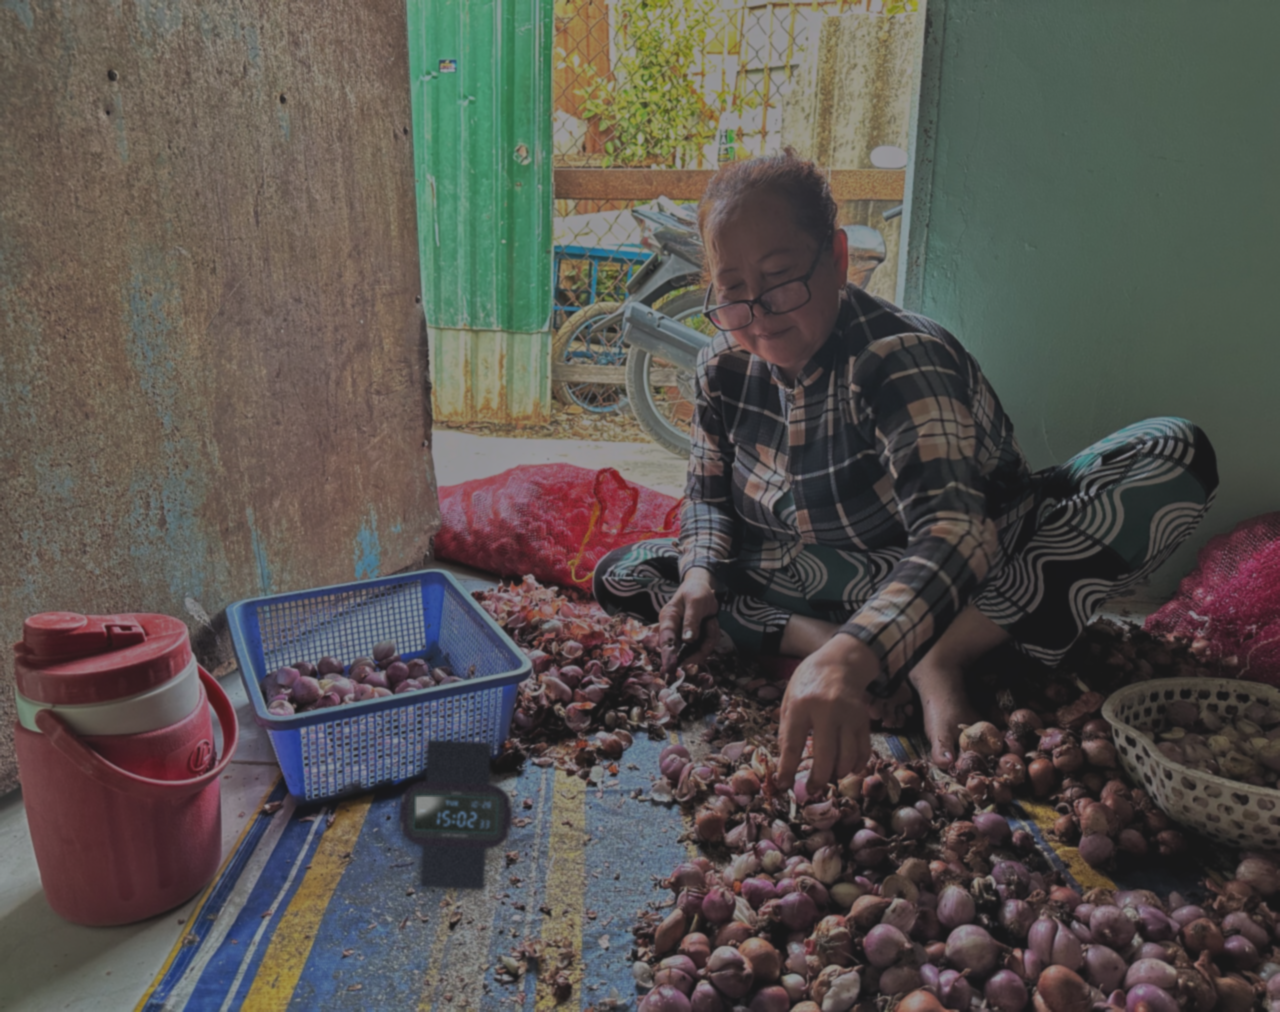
15:02
